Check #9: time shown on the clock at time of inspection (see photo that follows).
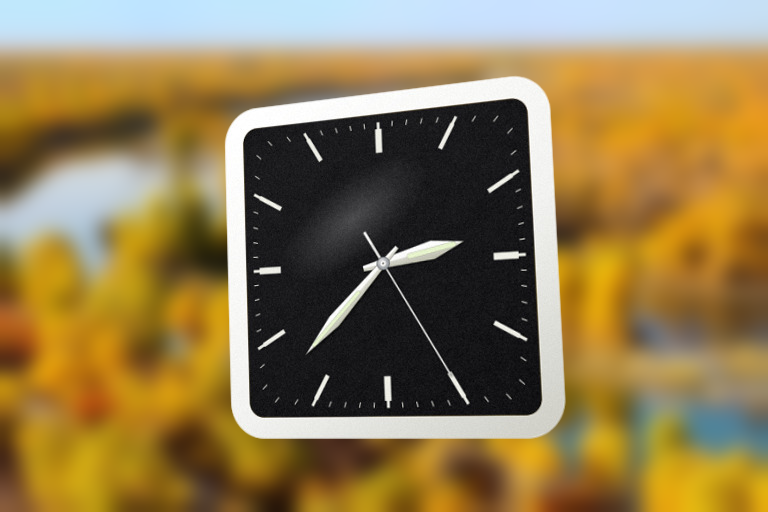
2:37:25
